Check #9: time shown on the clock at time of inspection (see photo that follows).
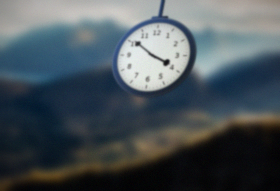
3:51
